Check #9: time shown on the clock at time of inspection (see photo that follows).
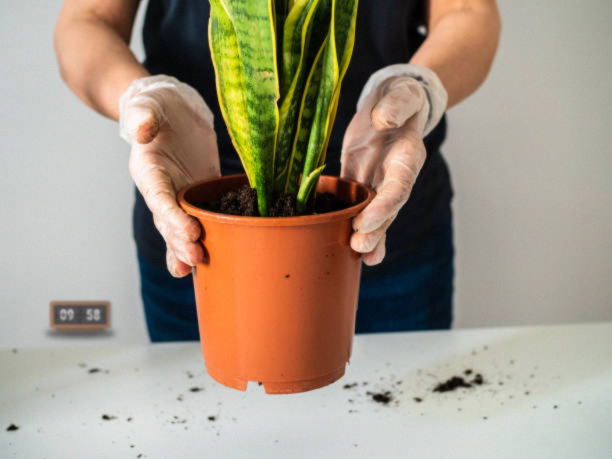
9:58
